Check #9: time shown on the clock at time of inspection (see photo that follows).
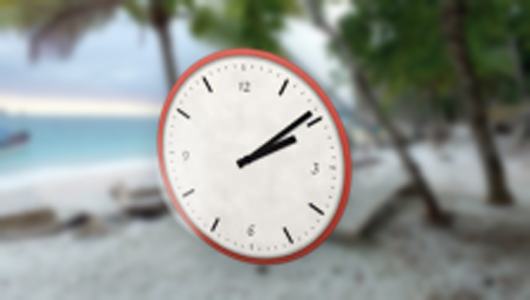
2:09
